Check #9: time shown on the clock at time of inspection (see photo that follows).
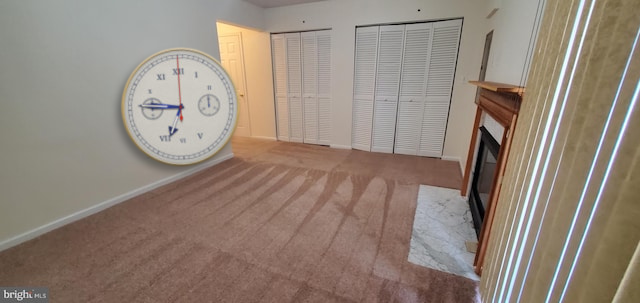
6:46
